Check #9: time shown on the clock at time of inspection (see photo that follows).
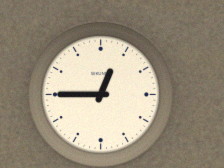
12:45
